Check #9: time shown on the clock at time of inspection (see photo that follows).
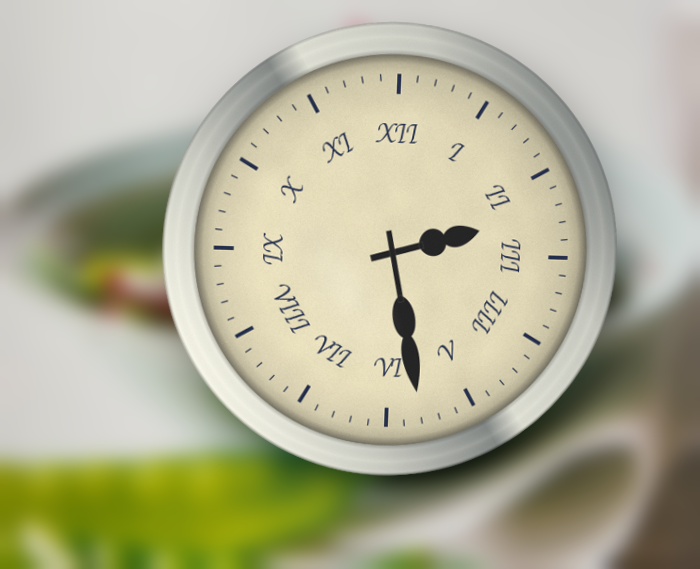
2:28
